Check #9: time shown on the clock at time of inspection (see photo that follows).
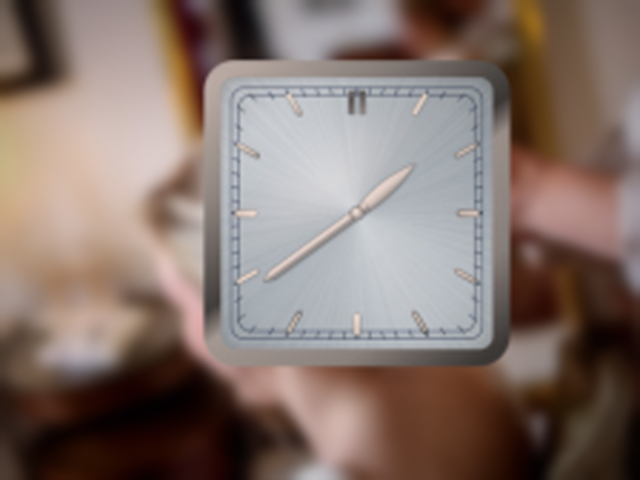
1:39
